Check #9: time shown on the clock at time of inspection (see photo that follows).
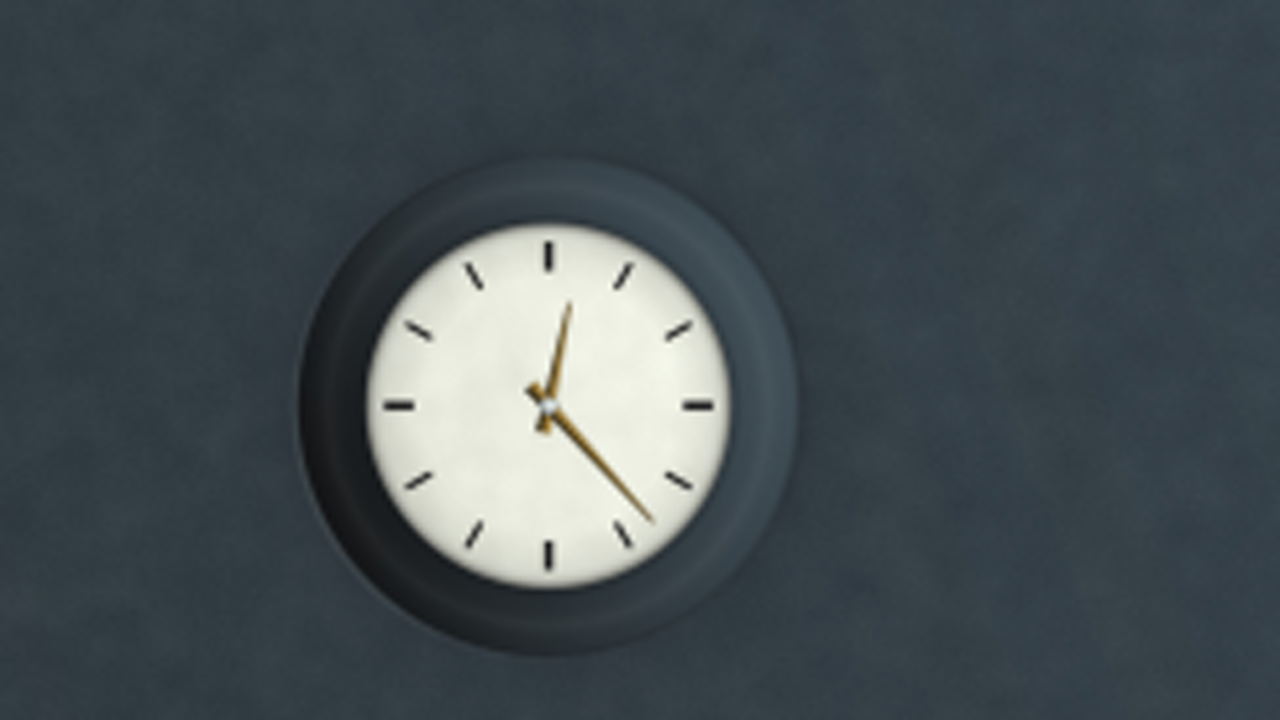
12:23
